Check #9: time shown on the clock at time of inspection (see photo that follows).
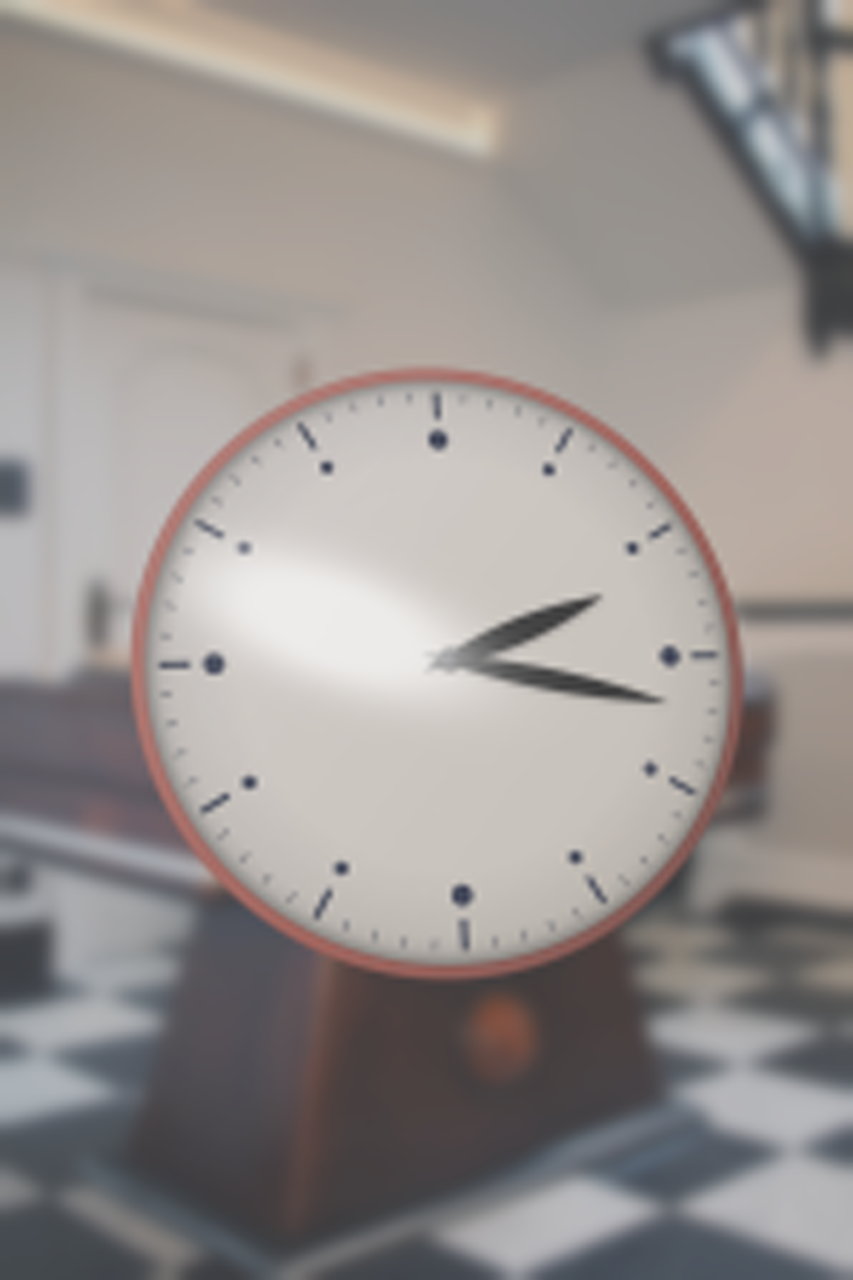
2:17
